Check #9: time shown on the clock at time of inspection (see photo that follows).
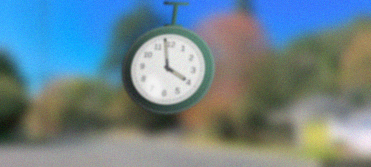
3:58
